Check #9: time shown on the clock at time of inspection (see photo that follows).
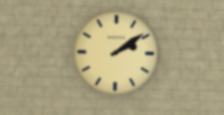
2:09
